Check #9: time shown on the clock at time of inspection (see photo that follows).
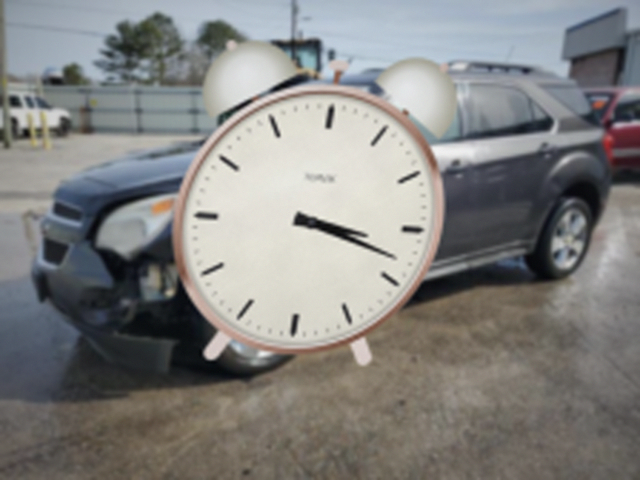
3:18
